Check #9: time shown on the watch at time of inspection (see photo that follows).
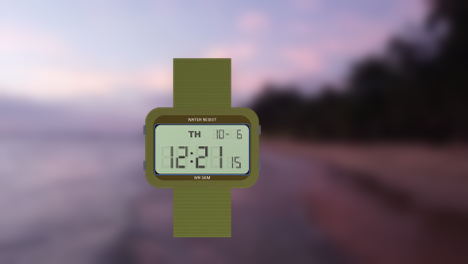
12:21:15
